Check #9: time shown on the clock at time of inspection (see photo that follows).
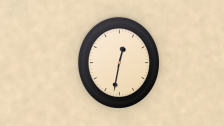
12:32
